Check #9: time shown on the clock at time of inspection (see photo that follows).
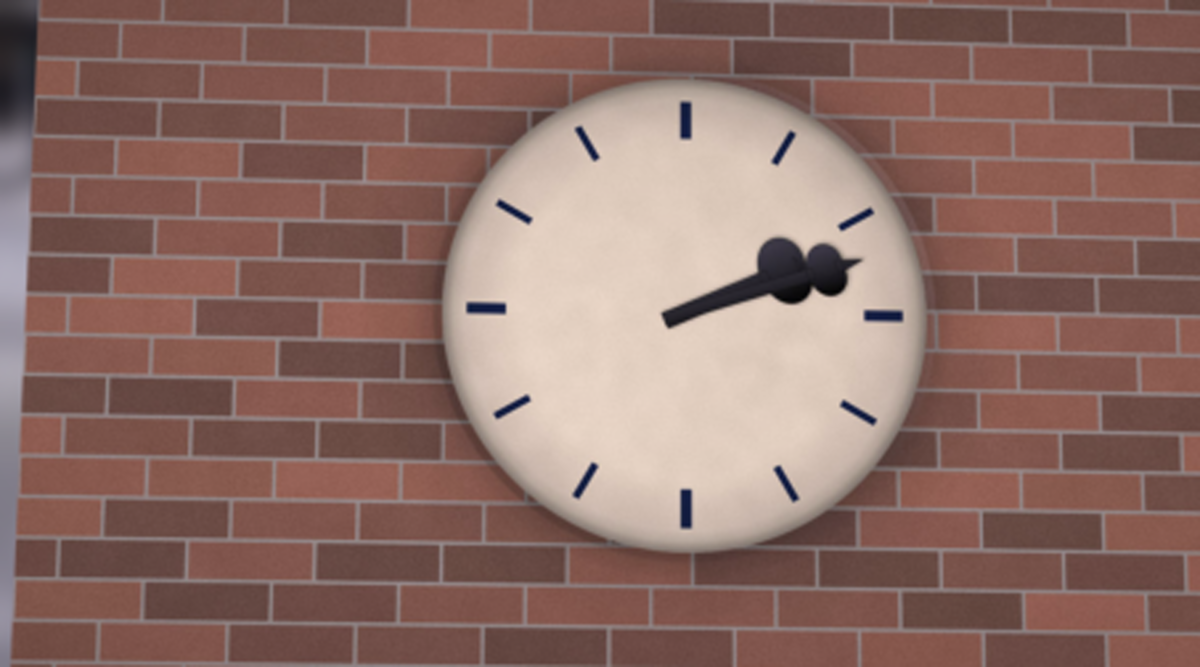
2:12
